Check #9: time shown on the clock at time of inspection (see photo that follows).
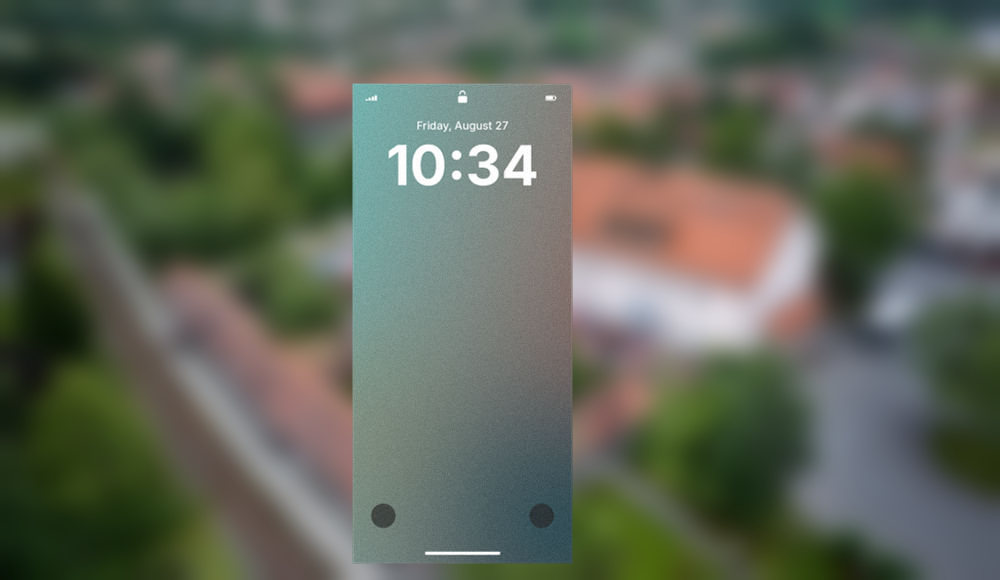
10:34
